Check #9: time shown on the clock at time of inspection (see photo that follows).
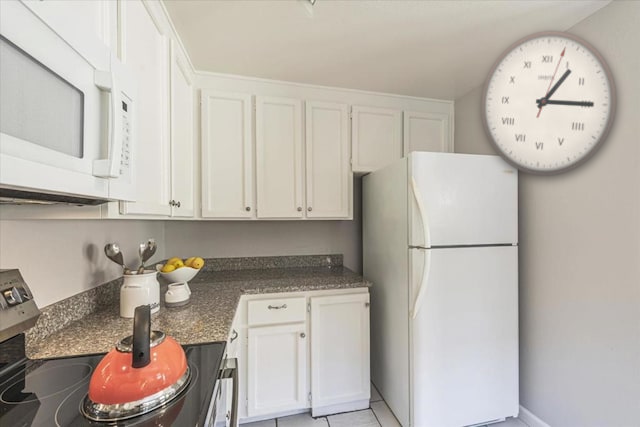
1:15:03
